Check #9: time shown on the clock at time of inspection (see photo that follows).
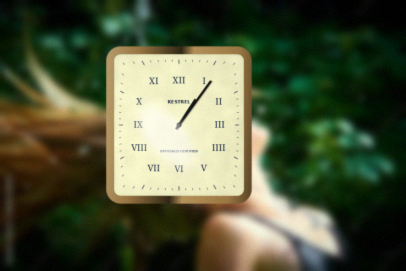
1:06
